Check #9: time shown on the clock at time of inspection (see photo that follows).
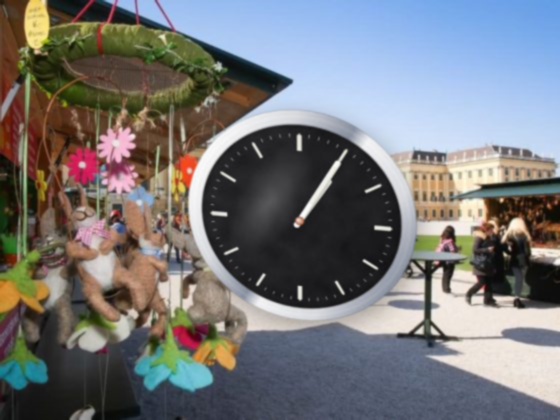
1:05
